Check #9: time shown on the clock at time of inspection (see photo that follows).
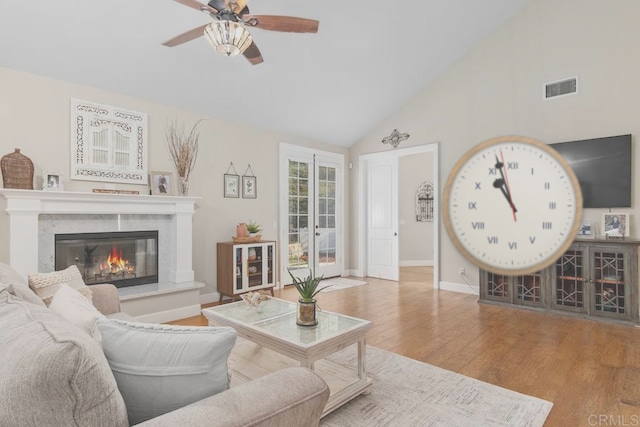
10:56:58
